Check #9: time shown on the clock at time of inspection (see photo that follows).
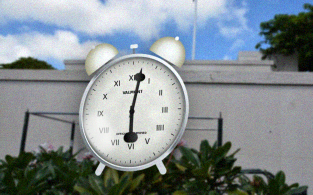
6:02
